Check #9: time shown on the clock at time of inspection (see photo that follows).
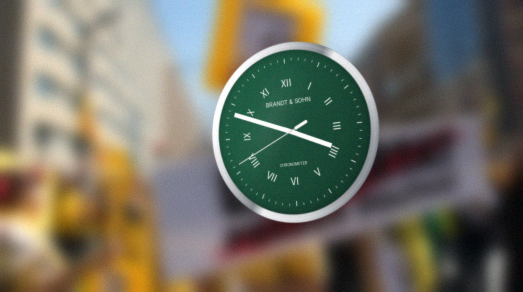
3:48:41
